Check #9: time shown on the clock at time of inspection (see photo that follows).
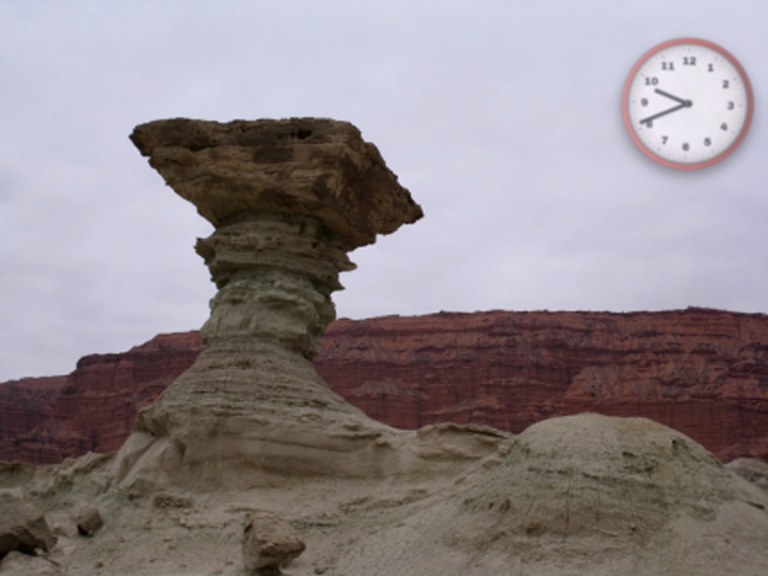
9:41
